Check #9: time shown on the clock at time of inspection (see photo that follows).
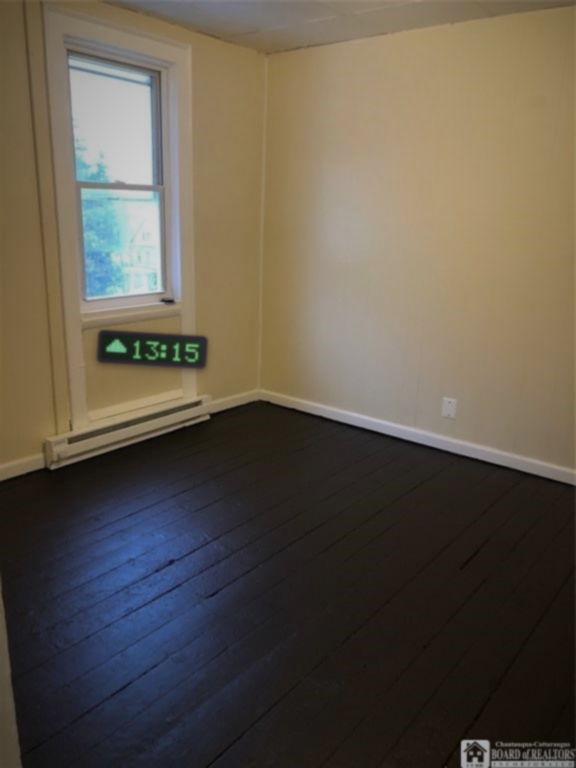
13:15
